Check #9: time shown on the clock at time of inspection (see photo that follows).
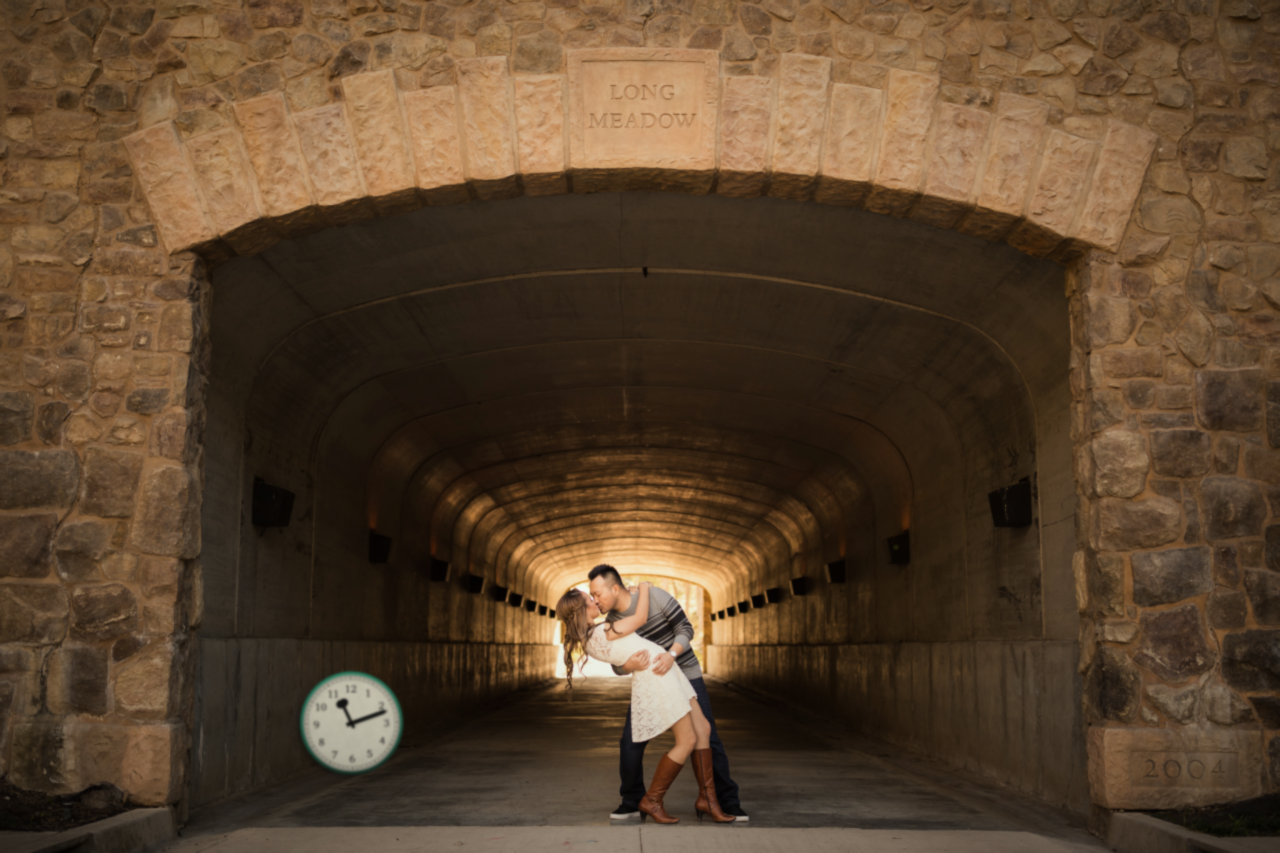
11:12
